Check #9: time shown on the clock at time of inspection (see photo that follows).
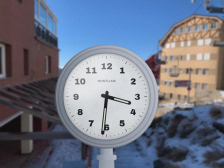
3:31
